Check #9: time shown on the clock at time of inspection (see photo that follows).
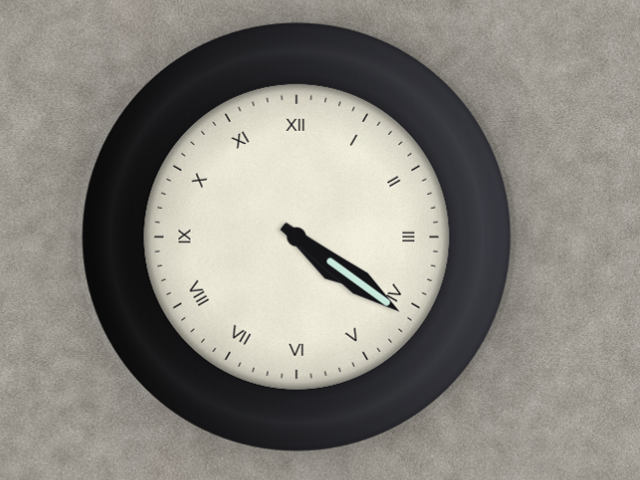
4:21
